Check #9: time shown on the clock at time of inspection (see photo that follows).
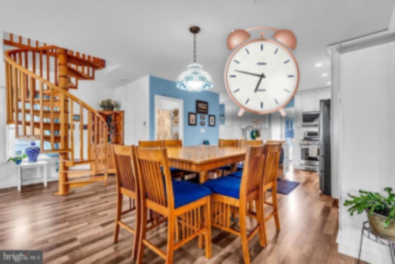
6:47
